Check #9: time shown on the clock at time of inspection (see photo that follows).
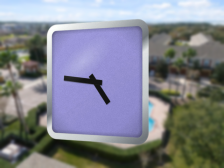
4:46
